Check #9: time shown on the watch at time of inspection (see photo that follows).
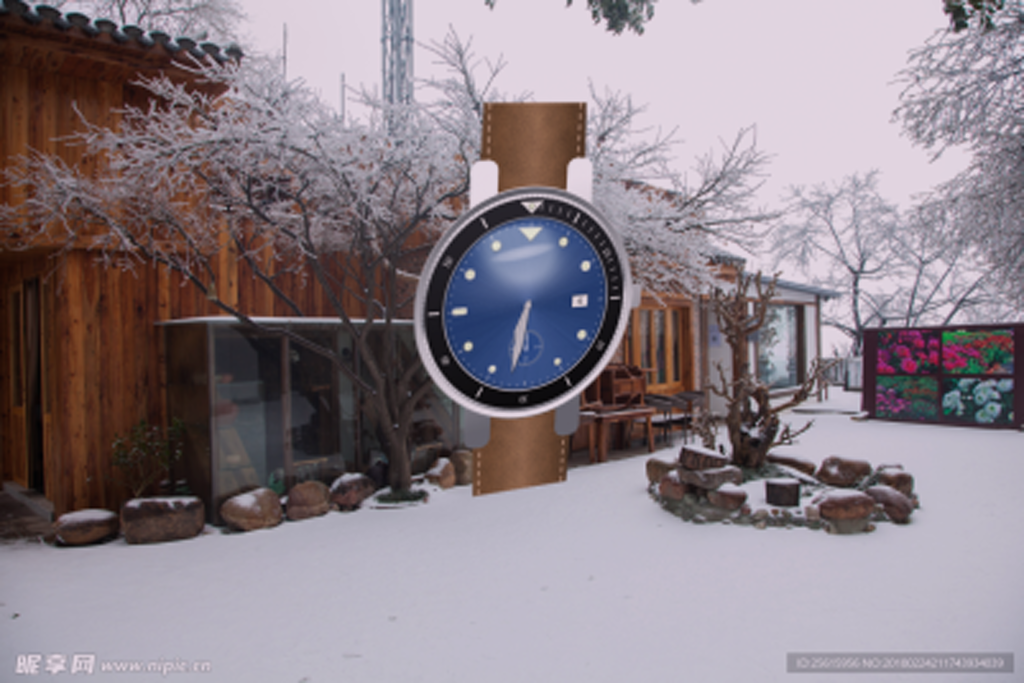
6:32
